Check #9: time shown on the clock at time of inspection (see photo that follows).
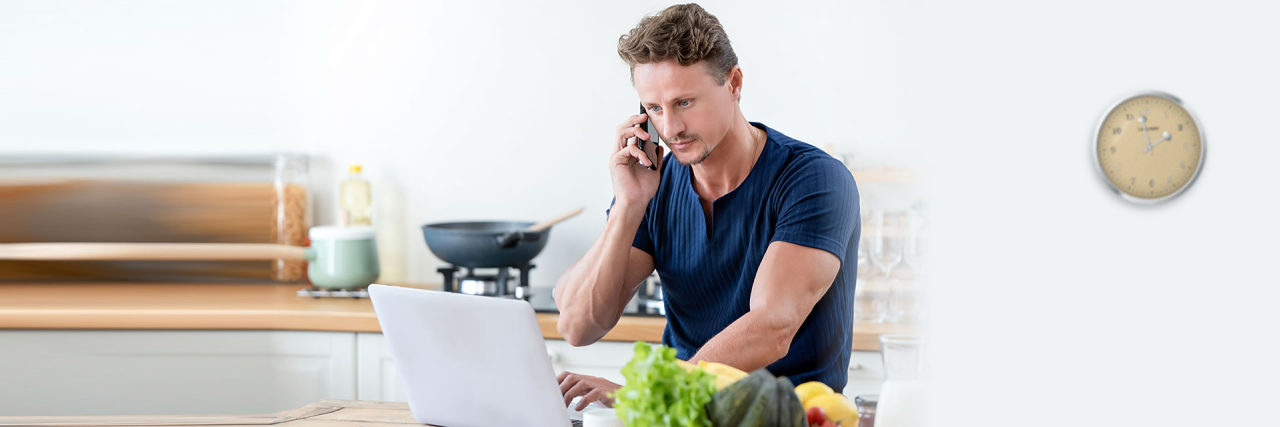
1:58
